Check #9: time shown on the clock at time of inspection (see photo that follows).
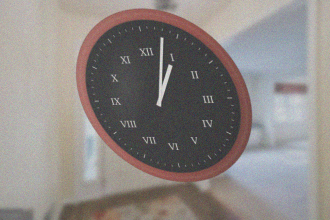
1:03
